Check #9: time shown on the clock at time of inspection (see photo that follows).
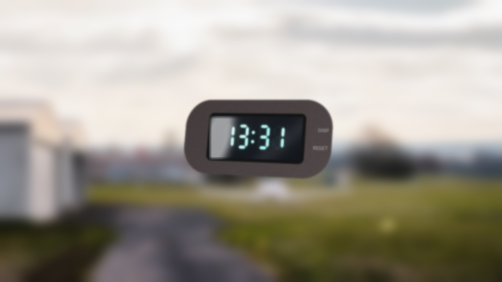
13:31
